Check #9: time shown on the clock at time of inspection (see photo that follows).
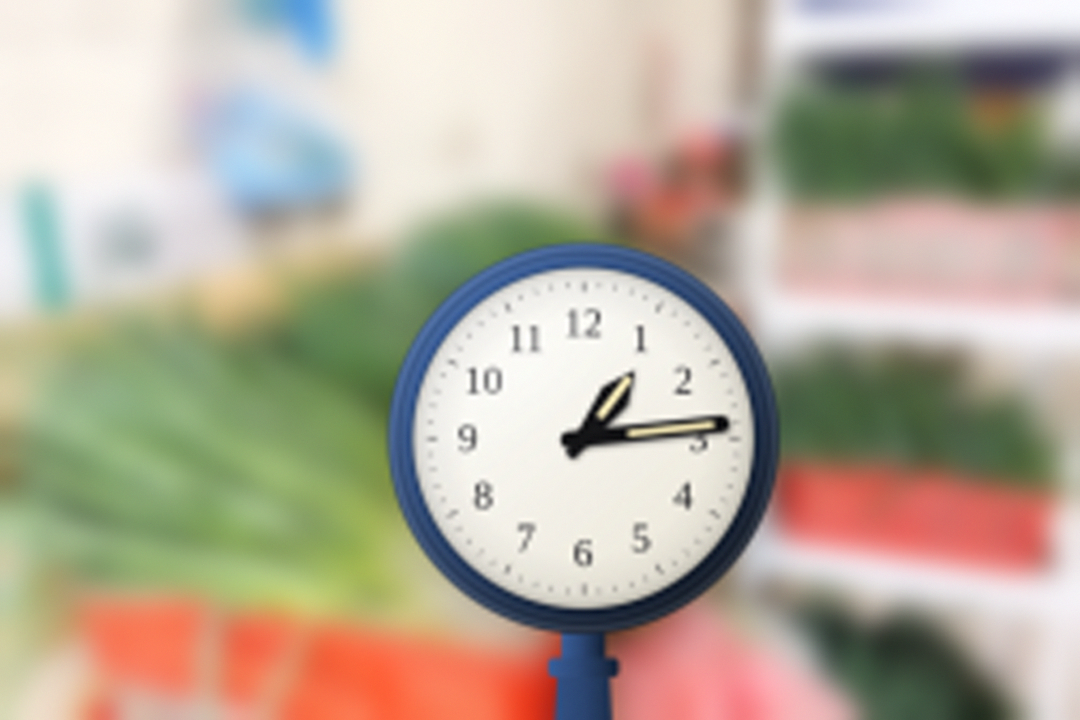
1:14
